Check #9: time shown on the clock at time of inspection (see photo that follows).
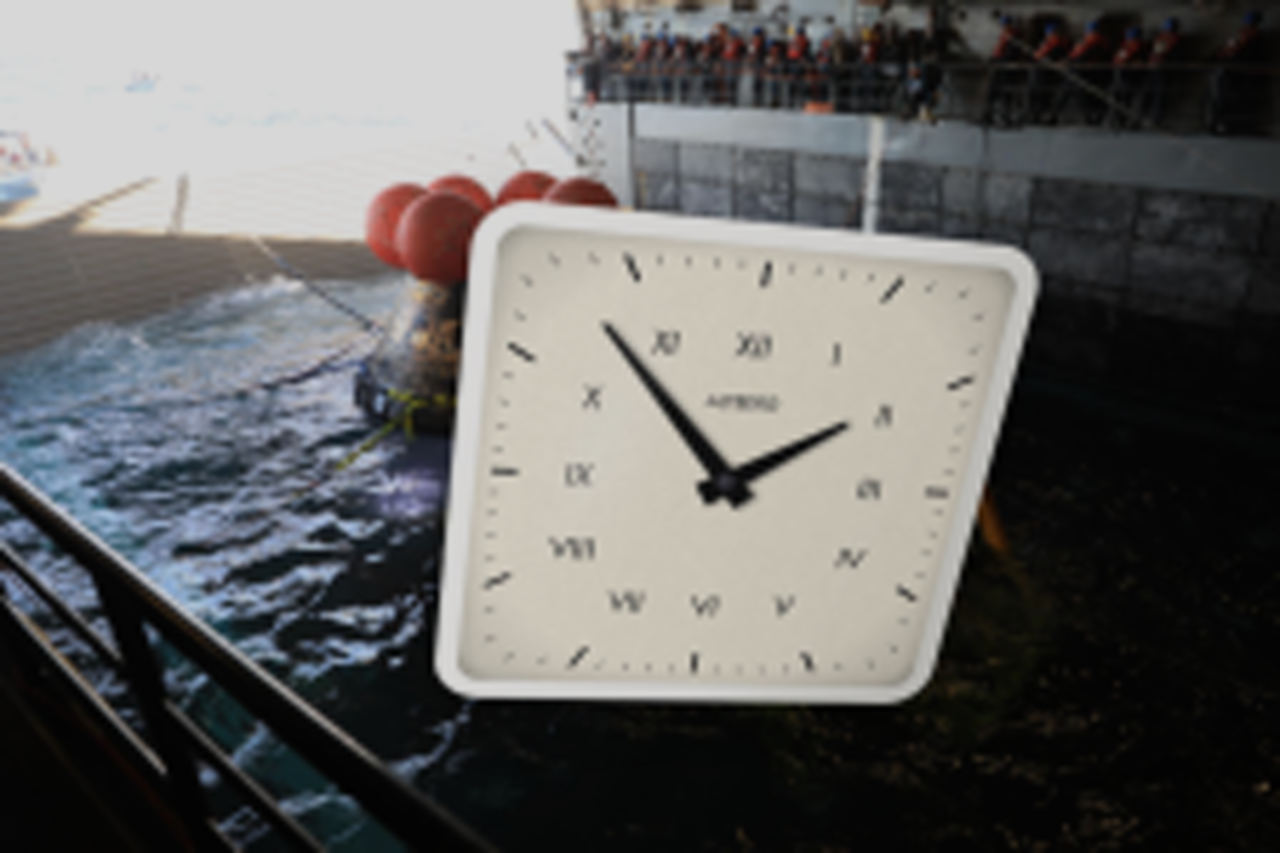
1:53
